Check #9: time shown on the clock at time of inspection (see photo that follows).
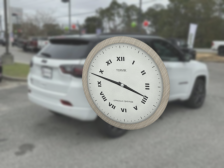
3:48
